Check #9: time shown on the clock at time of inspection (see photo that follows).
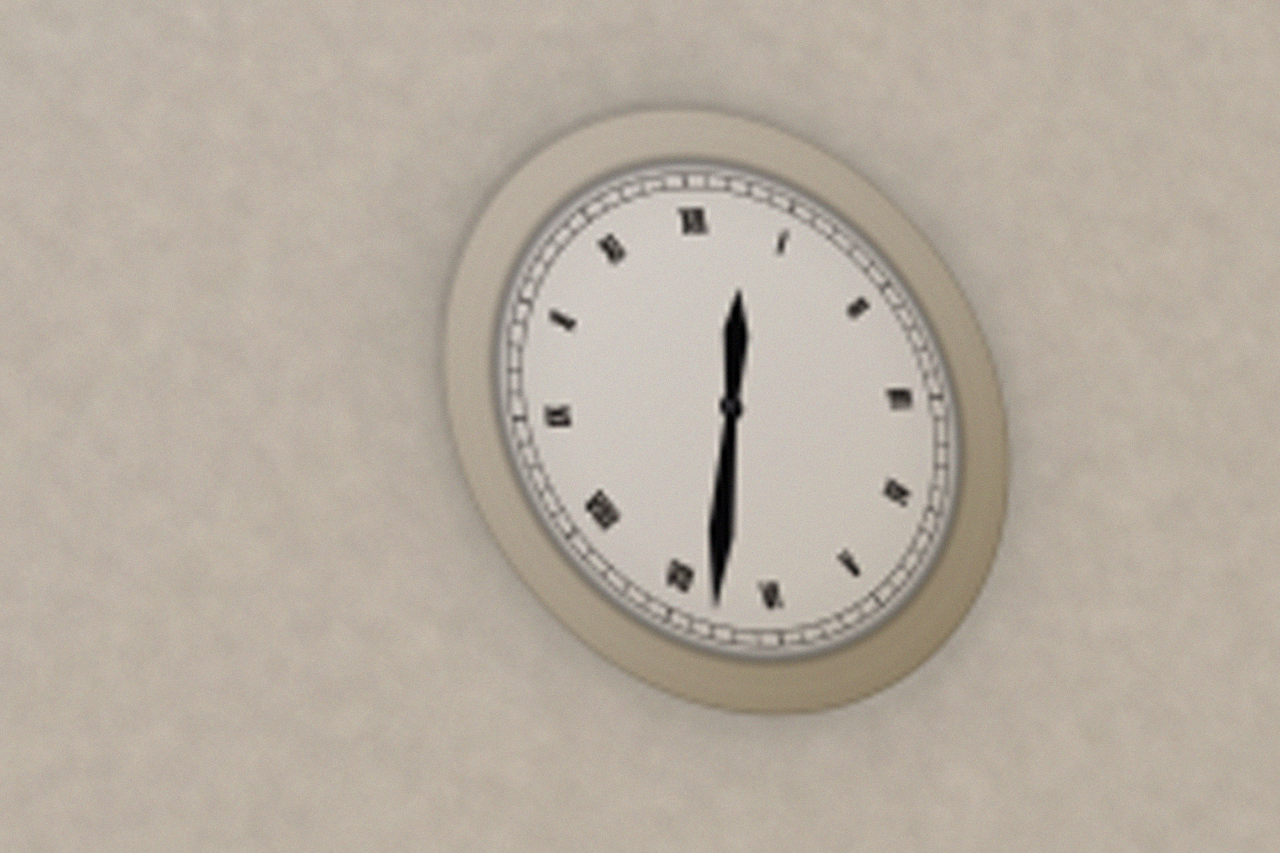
12:33
